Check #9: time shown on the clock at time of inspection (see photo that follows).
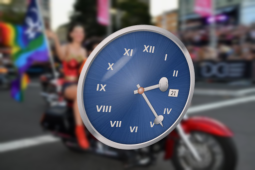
2:23
